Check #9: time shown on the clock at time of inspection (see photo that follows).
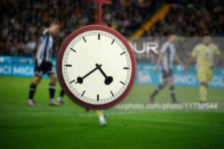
4:39
